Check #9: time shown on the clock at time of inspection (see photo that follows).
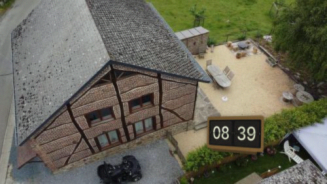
8:39
